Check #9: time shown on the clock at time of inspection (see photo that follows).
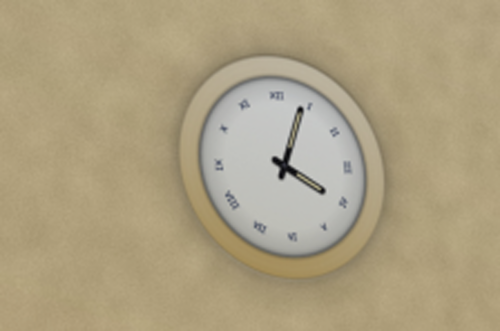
4:04
